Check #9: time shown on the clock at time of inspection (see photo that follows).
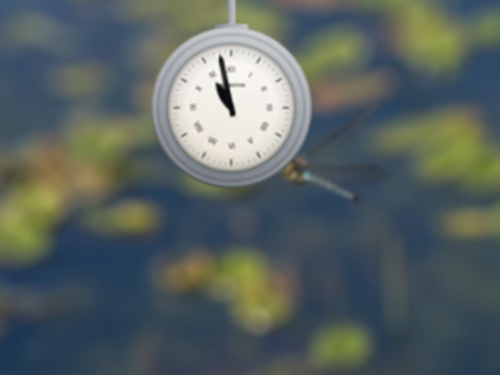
10:58
